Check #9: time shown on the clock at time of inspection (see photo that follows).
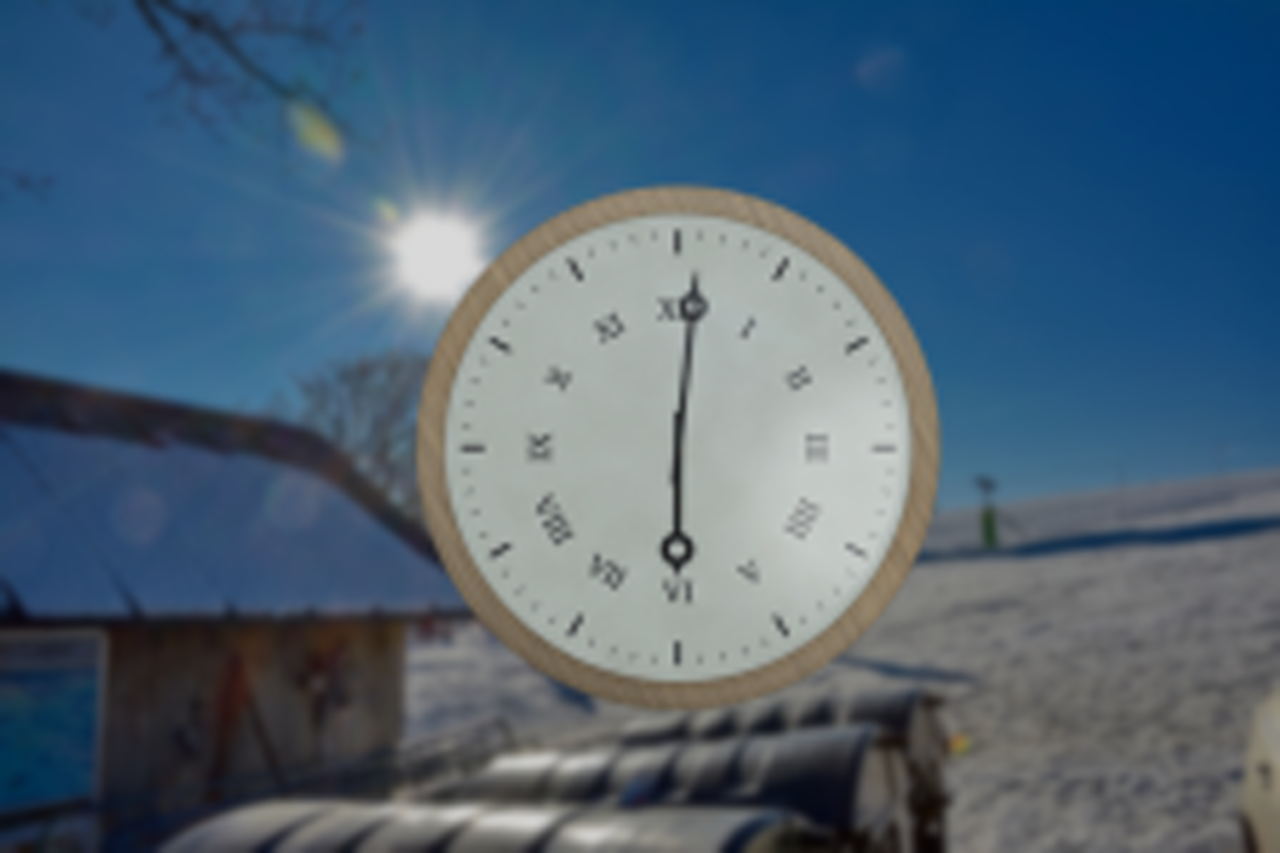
6:01
